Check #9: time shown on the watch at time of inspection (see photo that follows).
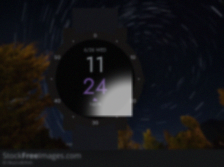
11:24
